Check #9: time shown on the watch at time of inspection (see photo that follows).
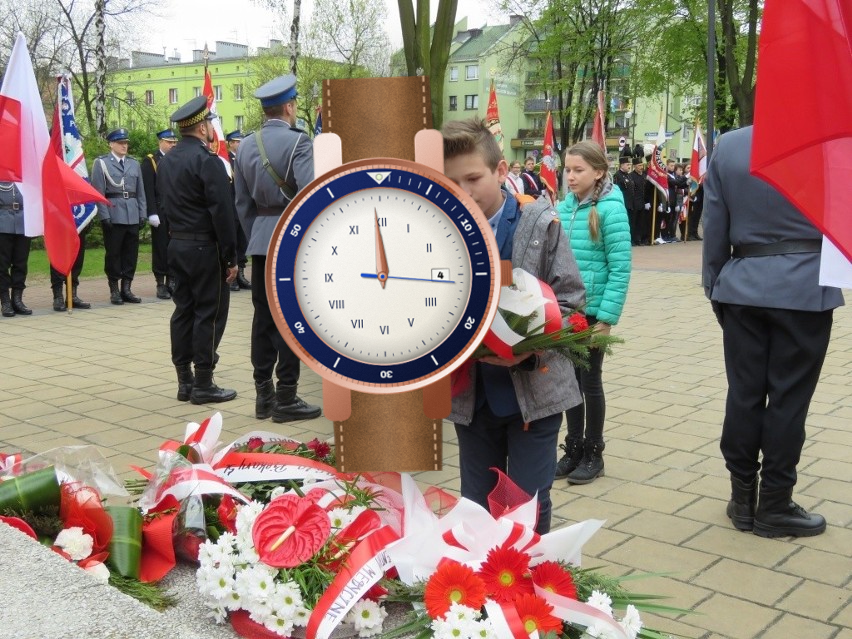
11:59:16
